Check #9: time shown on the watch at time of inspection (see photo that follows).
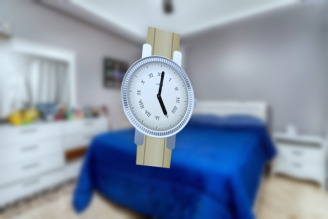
5:01
